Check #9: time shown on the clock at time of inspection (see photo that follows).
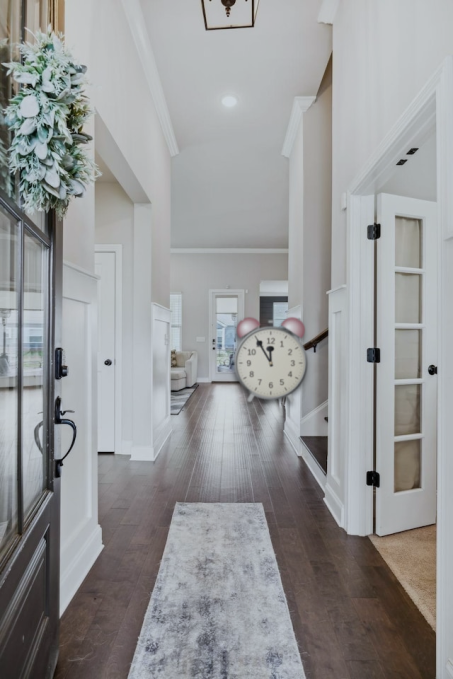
11:55
